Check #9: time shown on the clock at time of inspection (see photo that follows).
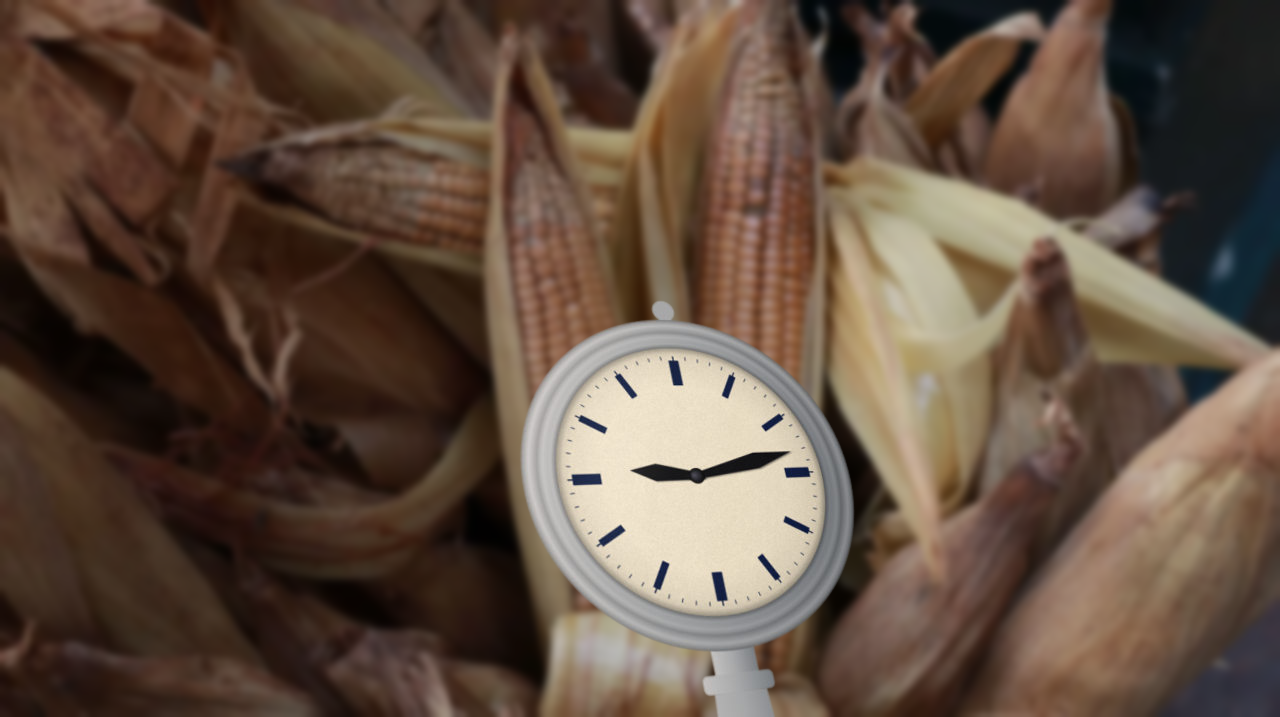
9:13
